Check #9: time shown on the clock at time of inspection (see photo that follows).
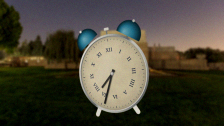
7:34
